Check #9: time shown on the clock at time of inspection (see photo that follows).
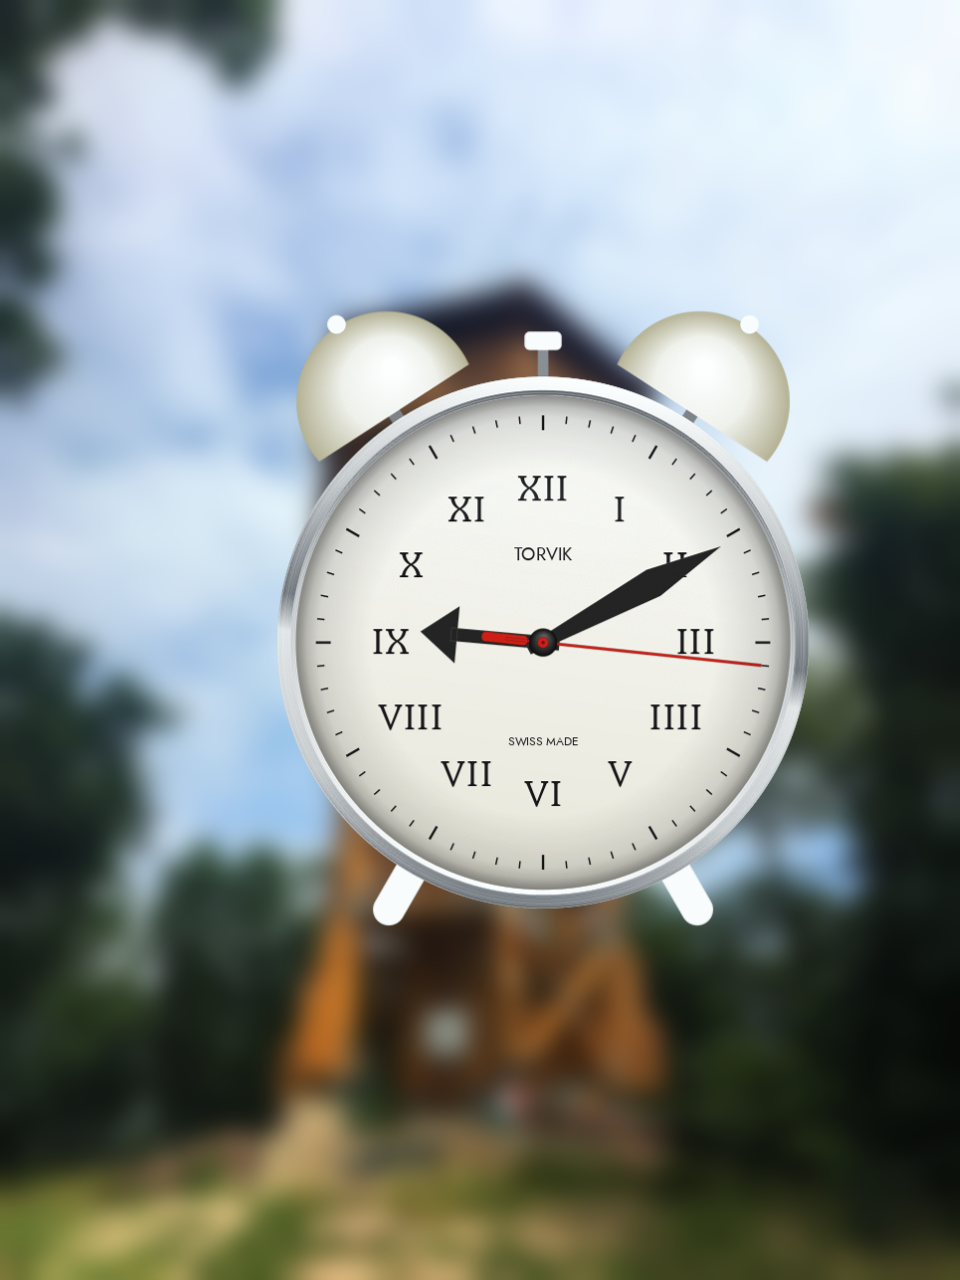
9:10:16
